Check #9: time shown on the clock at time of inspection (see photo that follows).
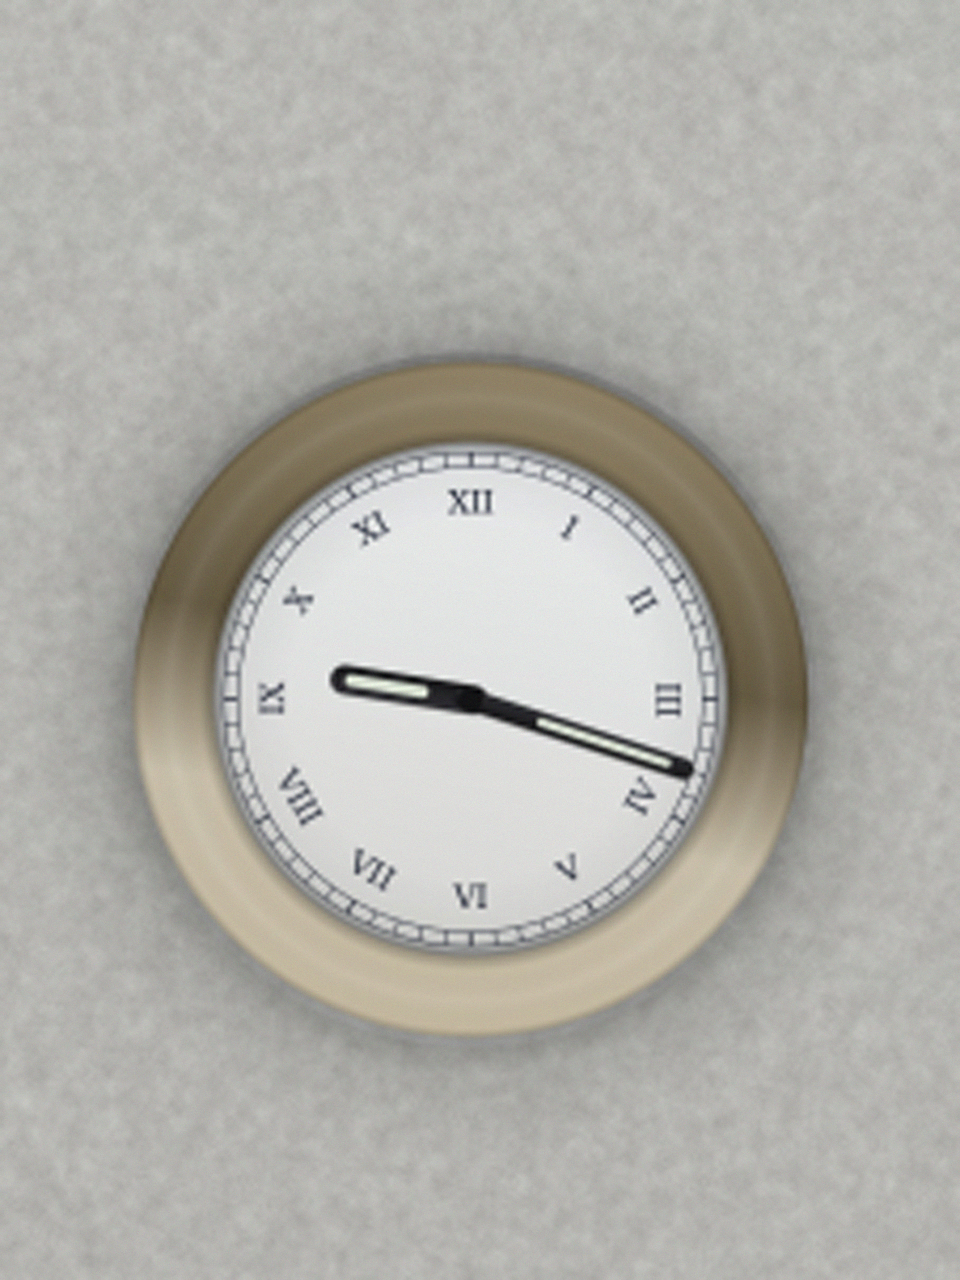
9:18
